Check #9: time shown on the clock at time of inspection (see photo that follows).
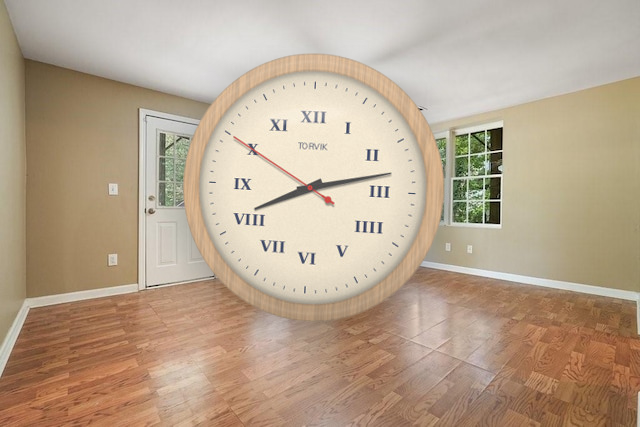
8:12:50
